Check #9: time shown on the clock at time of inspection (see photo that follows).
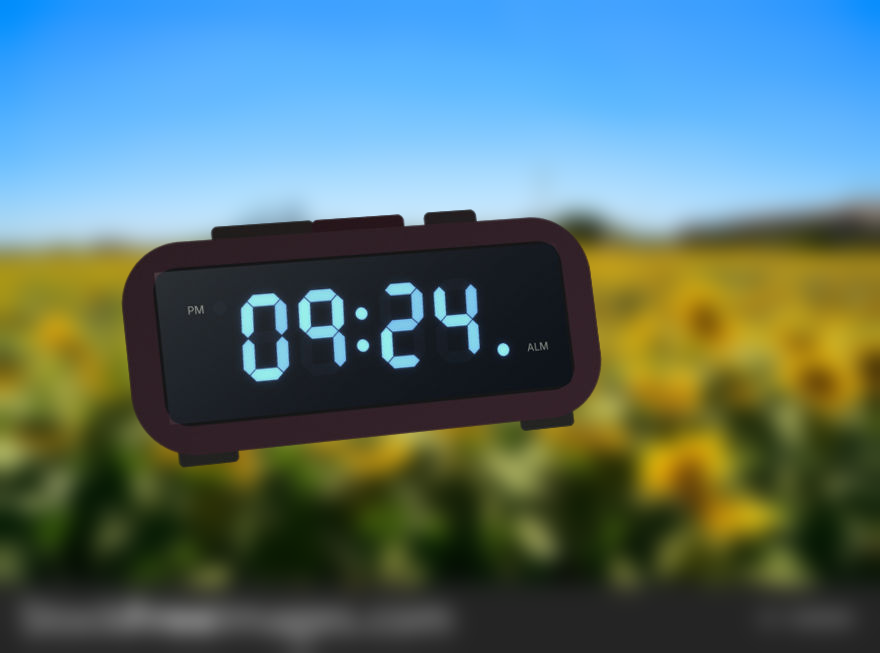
9:24
